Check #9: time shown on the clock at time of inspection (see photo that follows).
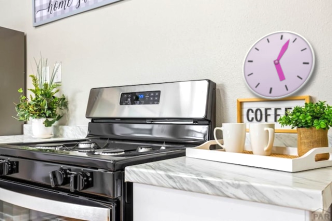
5:03
